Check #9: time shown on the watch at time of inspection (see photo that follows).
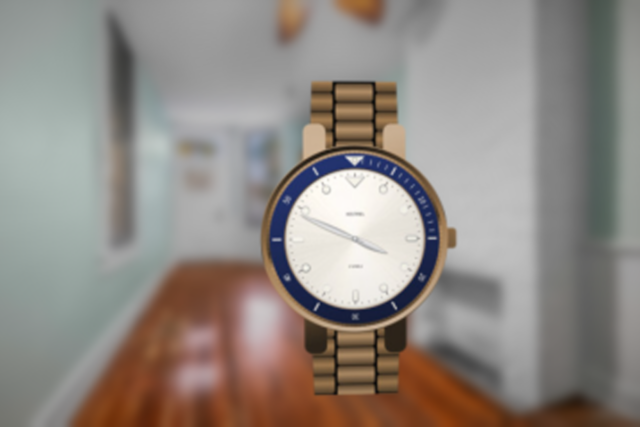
3:49
